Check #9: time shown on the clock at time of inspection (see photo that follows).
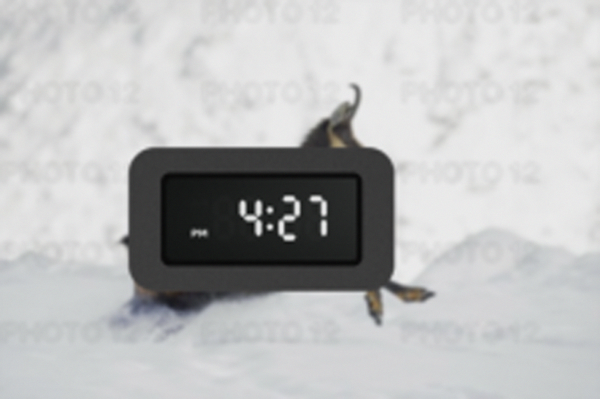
4:27
